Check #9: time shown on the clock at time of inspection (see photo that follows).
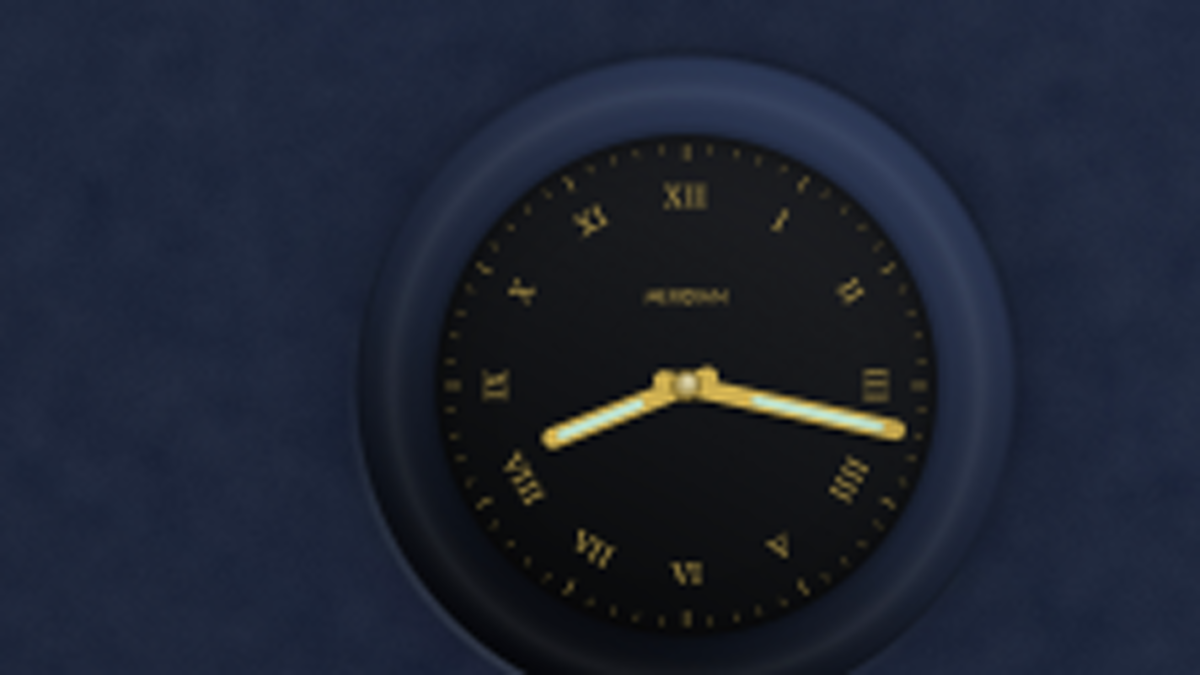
8:17
